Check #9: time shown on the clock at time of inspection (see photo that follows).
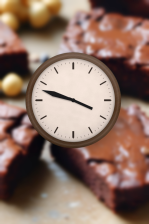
3:48
